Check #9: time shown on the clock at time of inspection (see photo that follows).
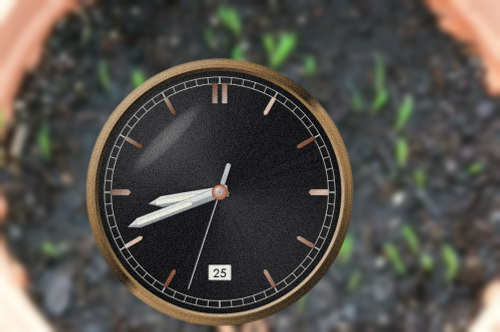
8:41:33
